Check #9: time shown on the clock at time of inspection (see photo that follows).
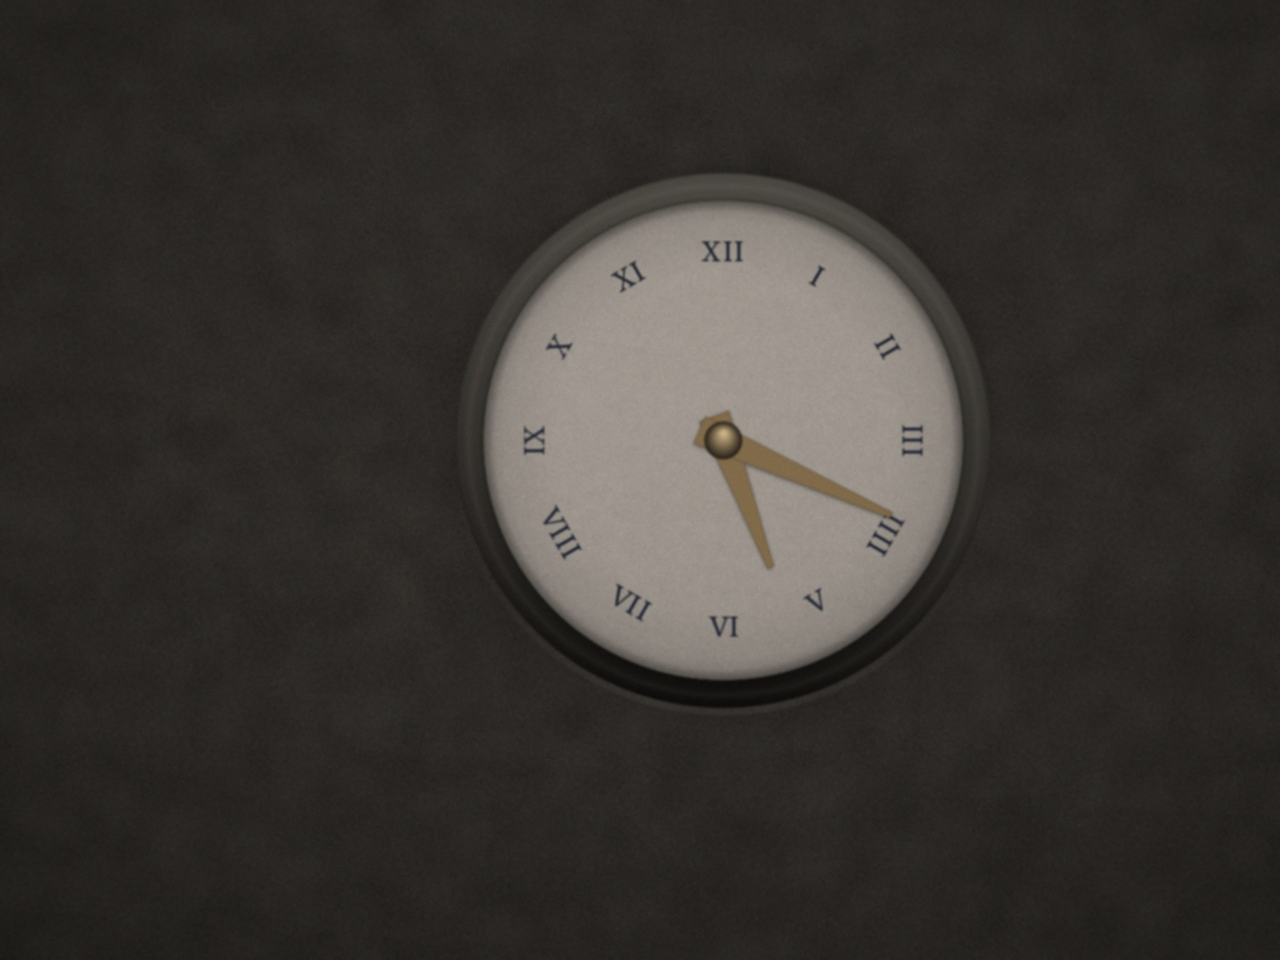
5:19
